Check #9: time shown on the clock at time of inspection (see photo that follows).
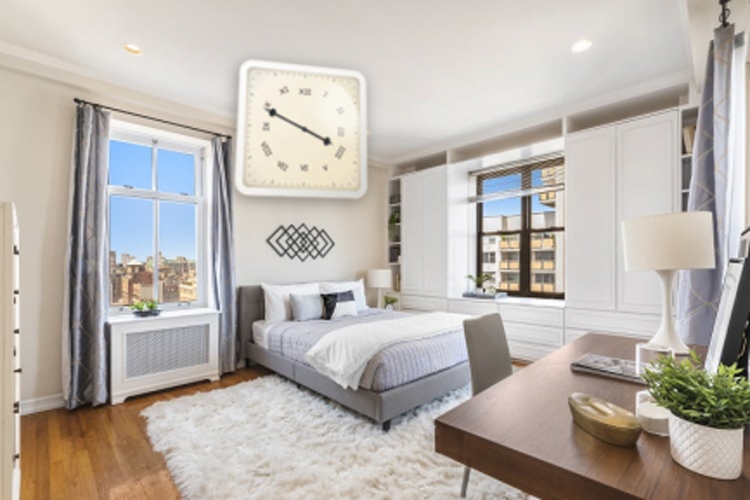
3:49
